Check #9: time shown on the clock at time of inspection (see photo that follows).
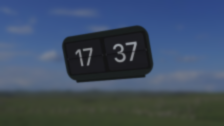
17:37
